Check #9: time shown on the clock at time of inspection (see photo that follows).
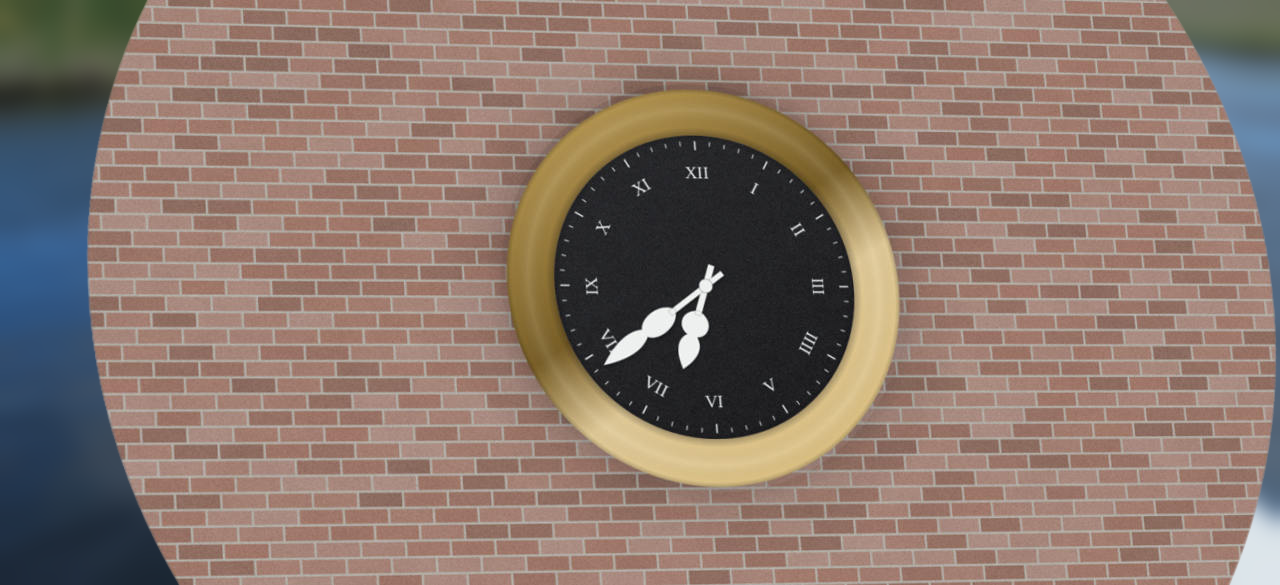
6:39
